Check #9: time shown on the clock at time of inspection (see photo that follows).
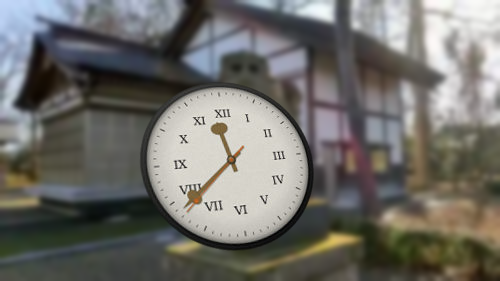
11:38:38
